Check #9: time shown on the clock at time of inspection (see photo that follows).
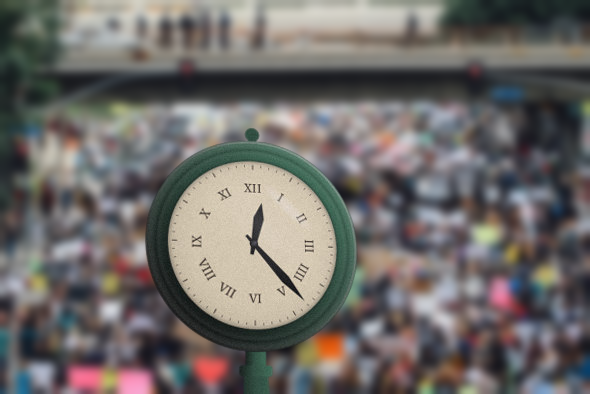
12:23
